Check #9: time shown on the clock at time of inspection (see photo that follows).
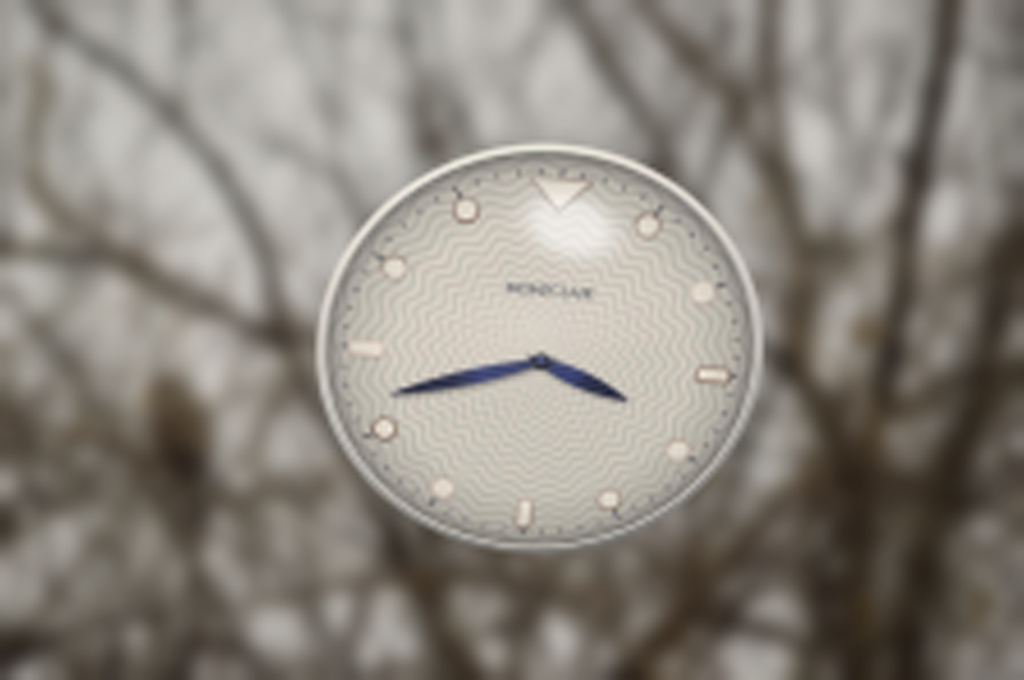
3:42
